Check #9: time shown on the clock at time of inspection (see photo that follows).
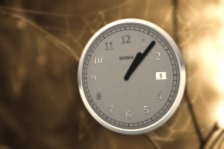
1:07
